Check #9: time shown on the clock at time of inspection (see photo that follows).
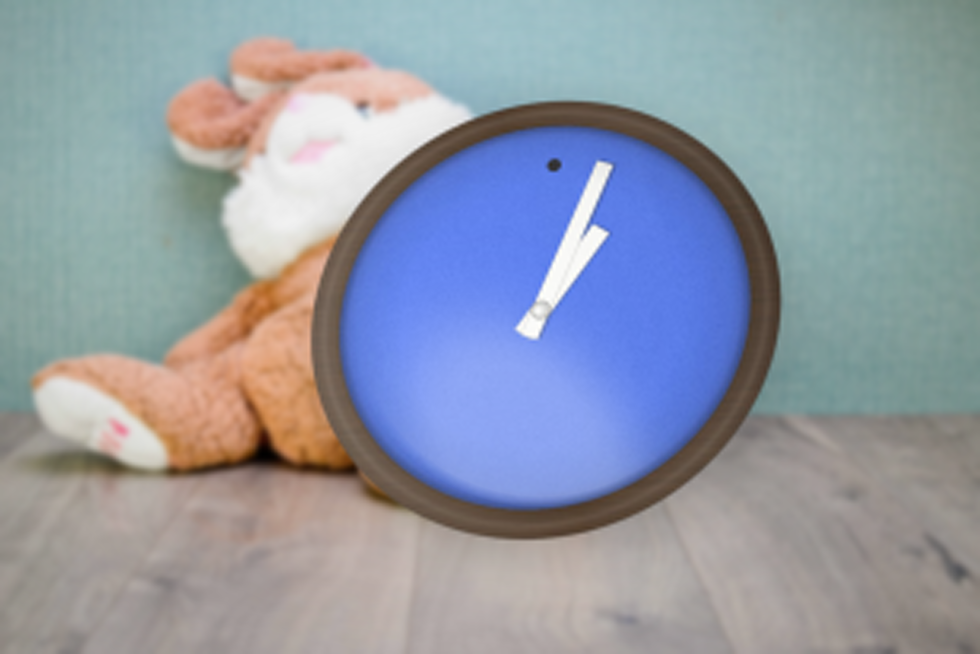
1:03
